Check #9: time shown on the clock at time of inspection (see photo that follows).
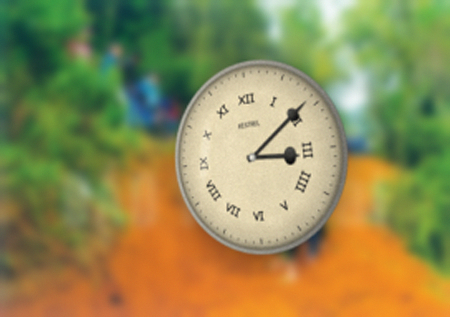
3:09
